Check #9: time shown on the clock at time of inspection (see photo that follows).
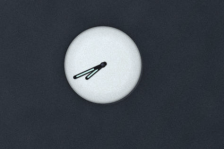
7:41
